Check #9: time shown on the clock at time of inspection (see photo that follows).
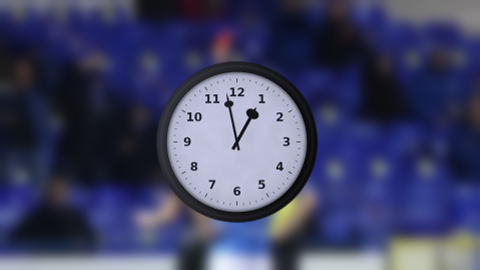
12:58
